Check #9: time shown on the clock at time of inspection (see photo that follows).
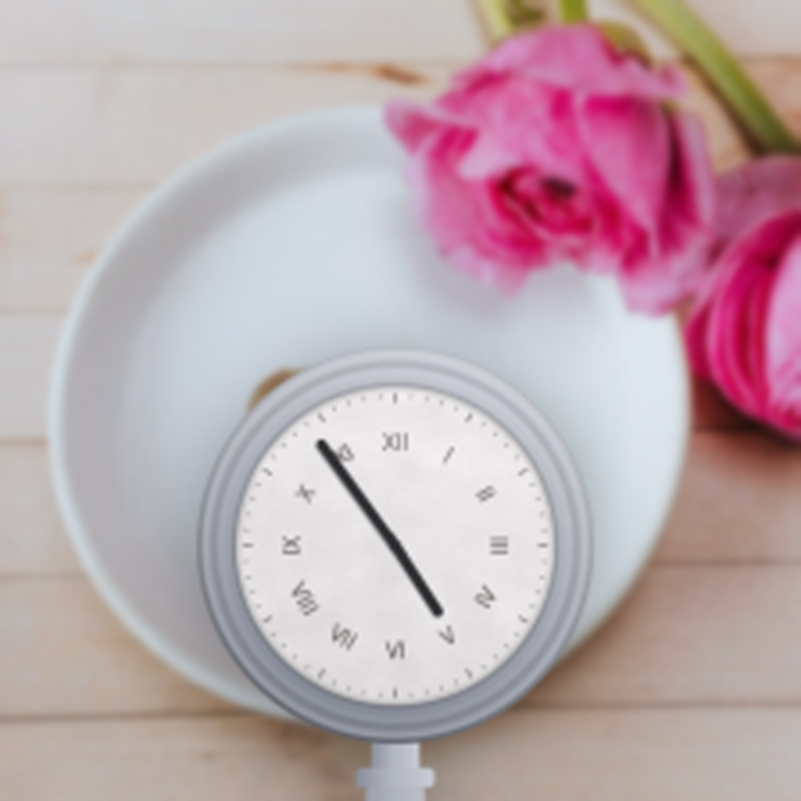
4:54
